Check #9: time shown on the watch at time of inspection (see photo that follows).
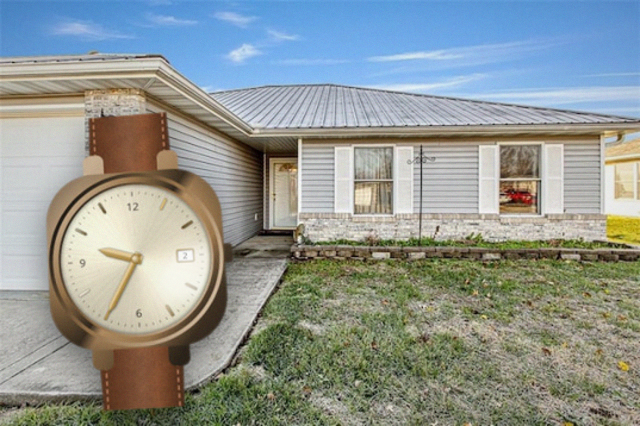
9:35
